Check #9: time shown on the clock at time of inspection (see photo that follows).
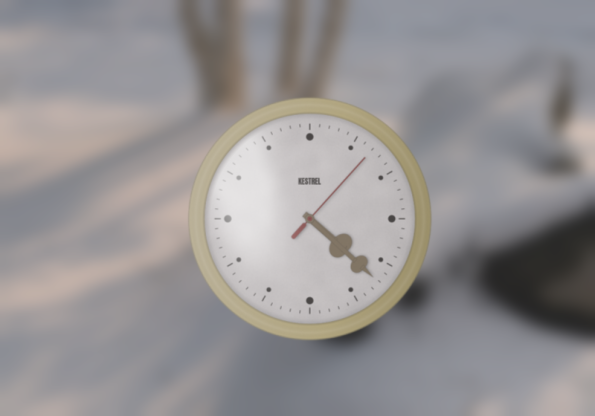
4:22:07
